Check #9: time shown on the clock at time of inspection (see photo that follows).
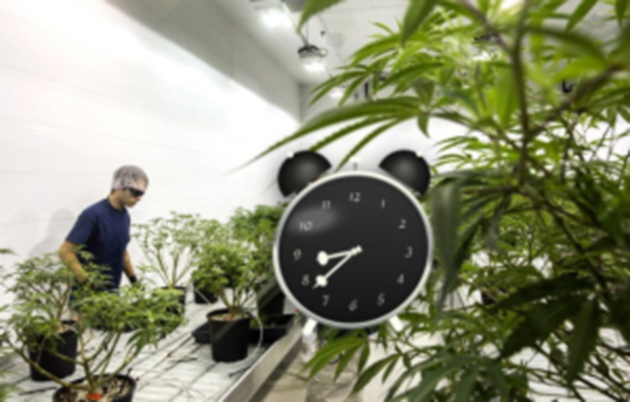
8:38
